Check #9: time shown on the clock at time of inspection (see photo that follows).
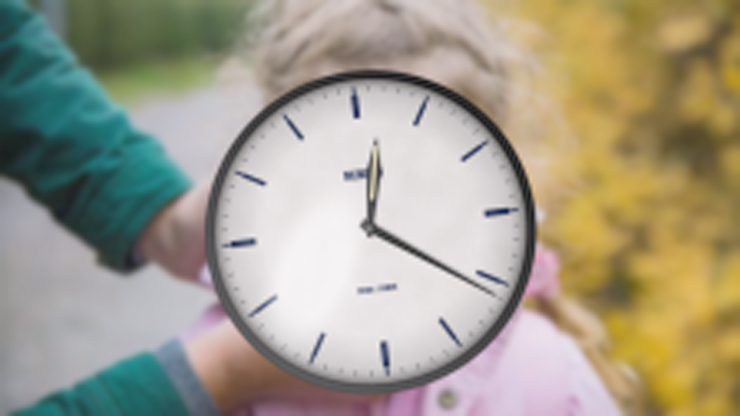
12:21
